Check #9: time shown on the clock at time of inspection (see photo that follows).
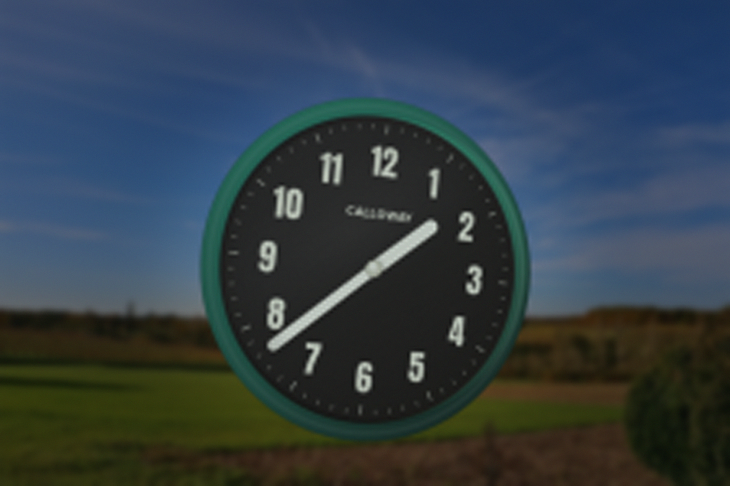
1:38
